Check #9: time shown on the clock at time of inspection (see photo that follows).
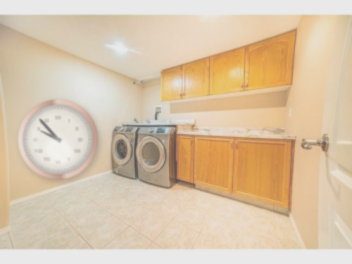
9:53
